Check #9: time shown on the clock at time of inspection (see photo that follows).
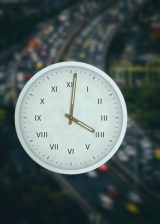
4:01
